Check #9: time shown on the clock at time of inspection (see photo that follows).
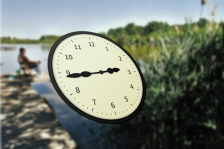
2:44
